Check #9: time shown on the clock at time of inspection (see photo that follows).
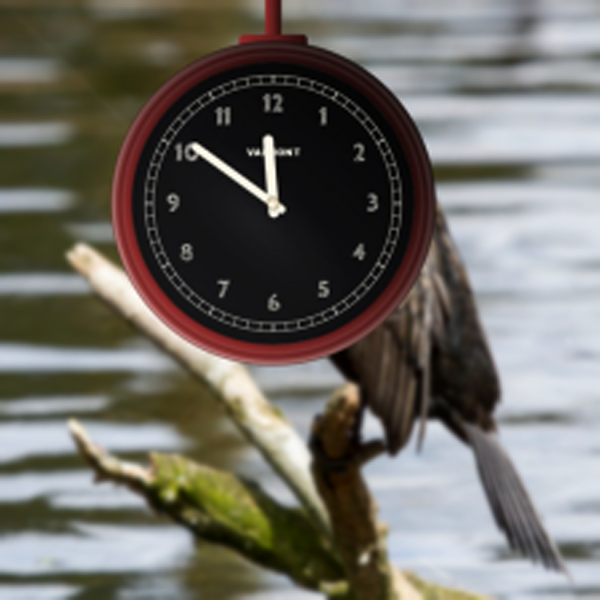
11:51
